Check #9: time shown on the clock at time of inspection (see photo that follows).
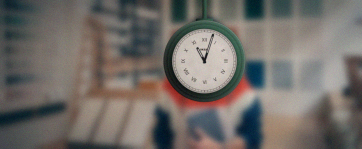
11:03
